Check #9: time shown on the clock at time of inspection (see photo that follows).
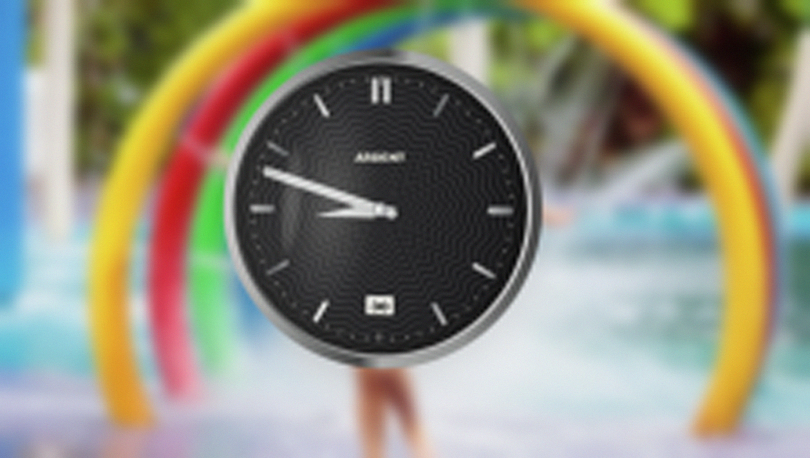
8:48
